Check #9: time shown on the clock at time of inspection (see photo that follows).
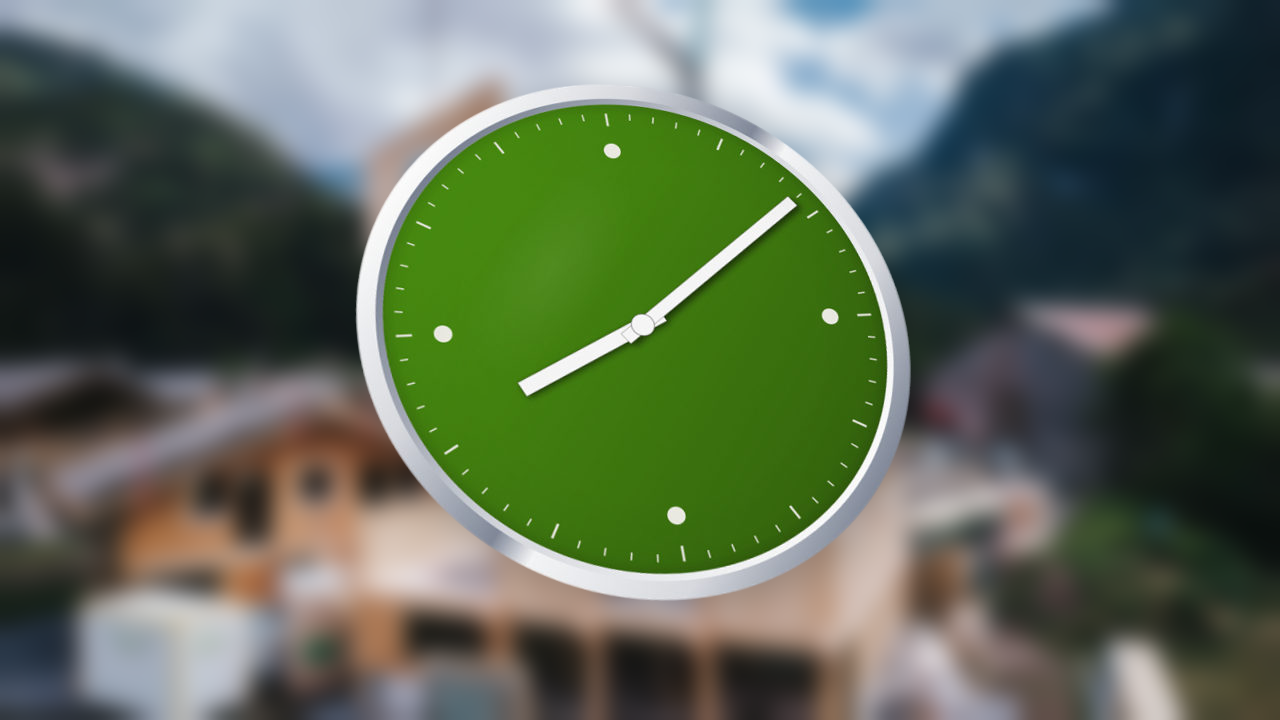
8:09
